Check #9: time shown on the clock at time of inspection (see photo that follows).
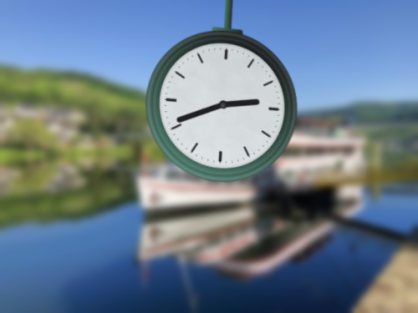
2:41
